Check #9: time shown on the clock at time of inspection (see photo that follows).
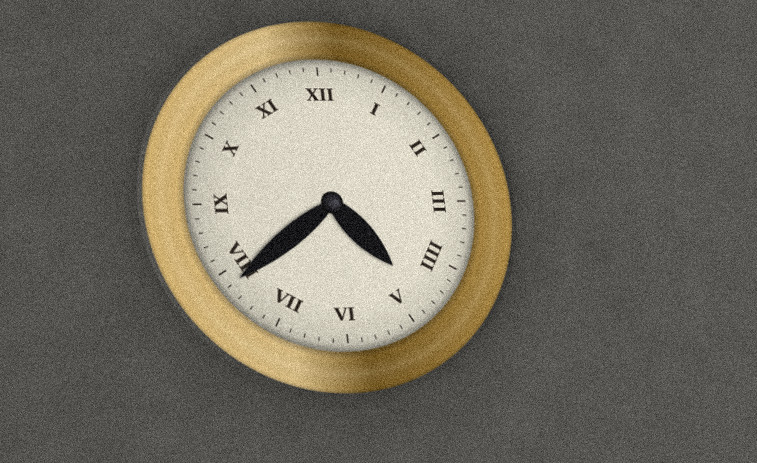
4:39
